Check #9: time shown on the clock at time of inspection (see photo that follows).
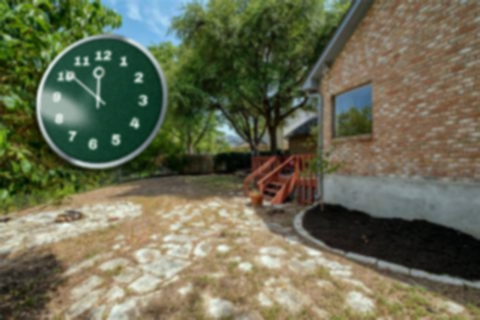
11:51
